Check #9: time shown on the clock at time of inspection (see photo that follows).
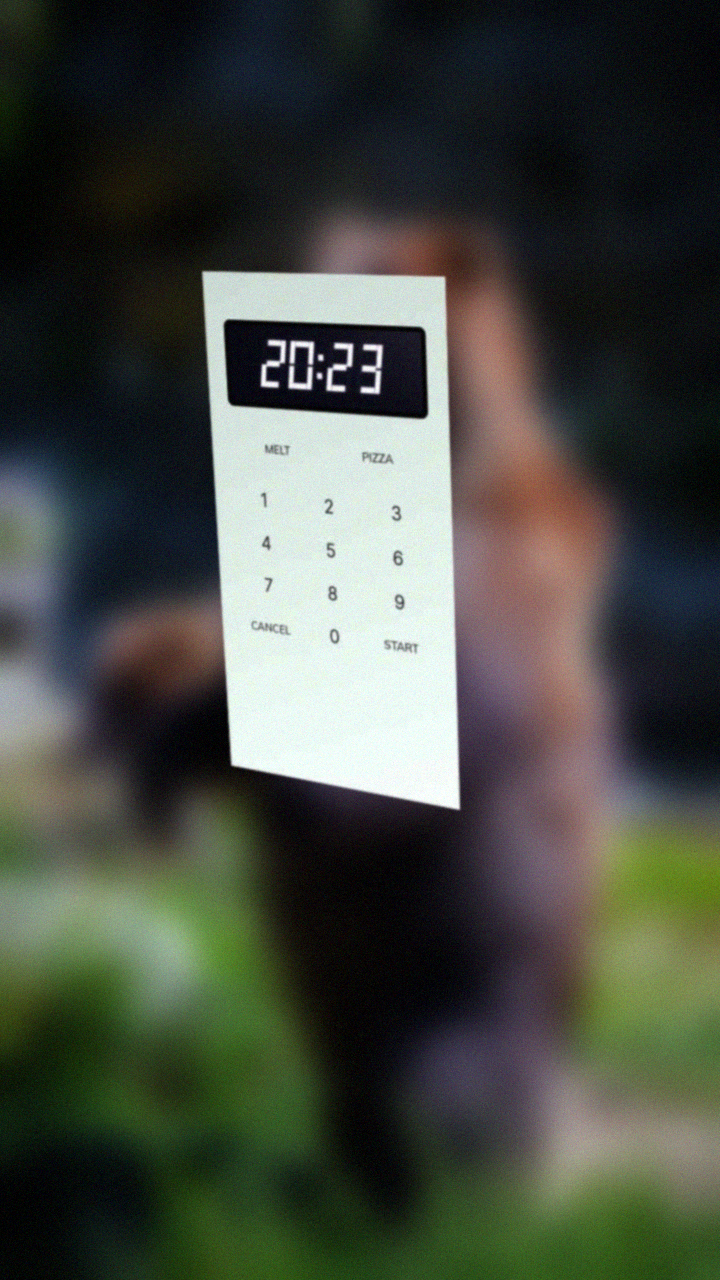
20:23
